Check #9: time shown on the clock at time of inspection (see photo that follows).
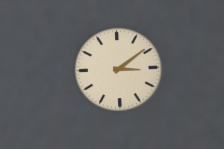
3:09
